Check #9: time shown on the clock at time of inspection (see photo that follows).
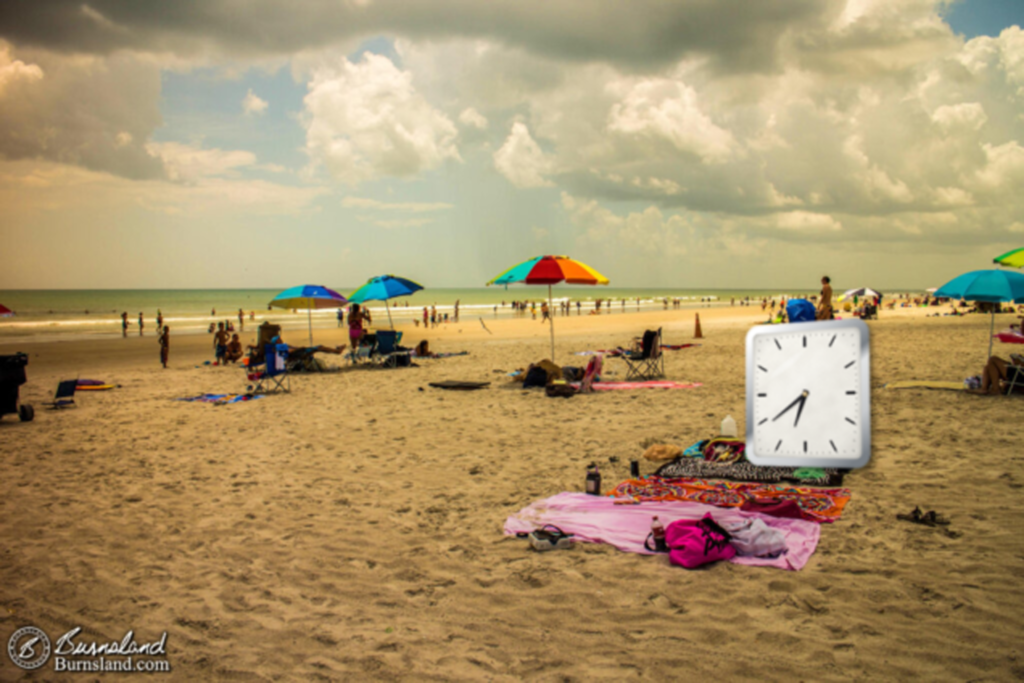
6:39
